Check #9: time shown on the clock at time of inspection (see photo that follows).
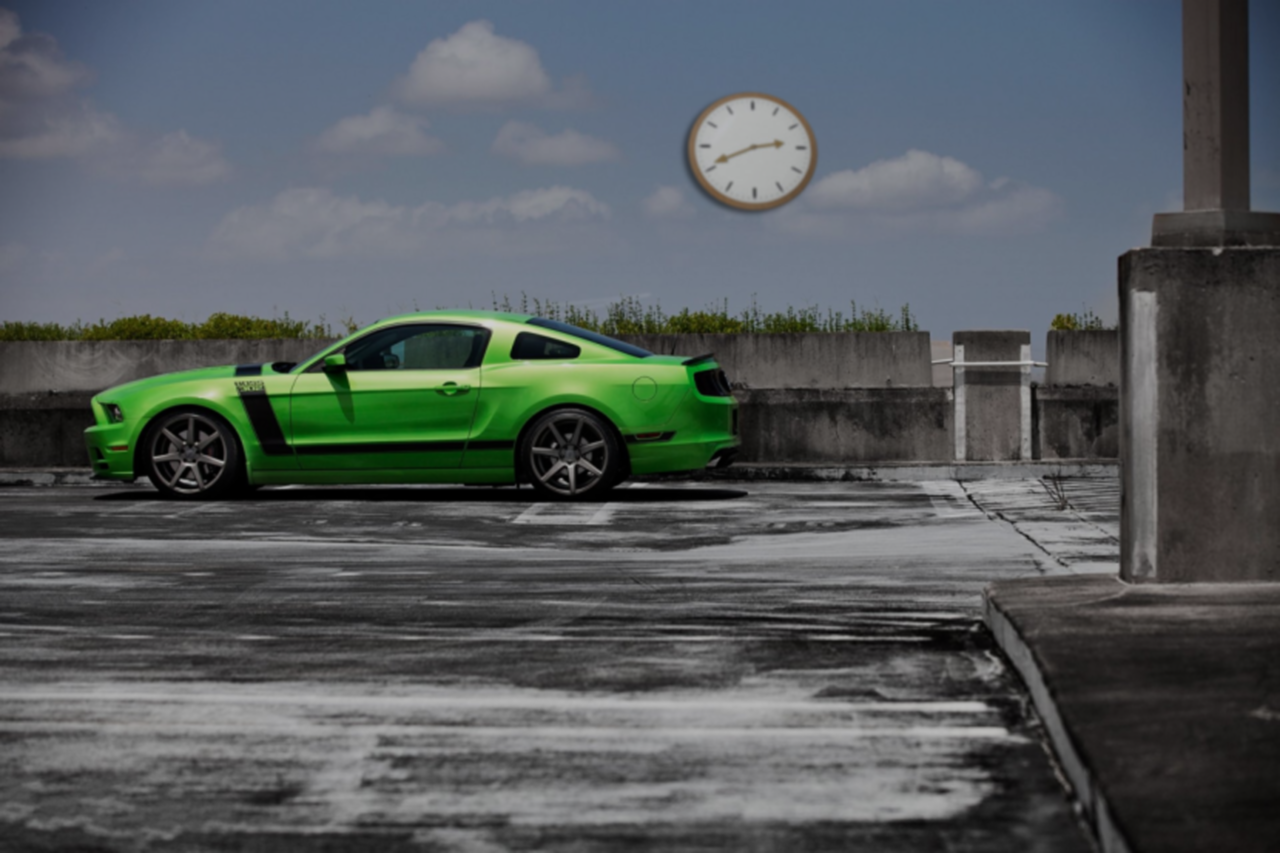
2:41
